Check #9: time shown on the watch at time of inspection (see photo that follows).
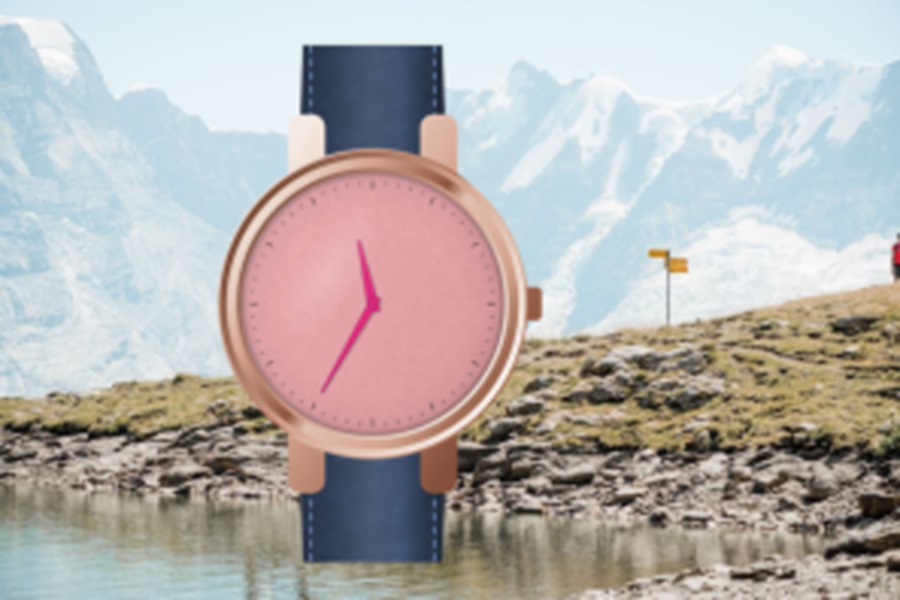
11:35
